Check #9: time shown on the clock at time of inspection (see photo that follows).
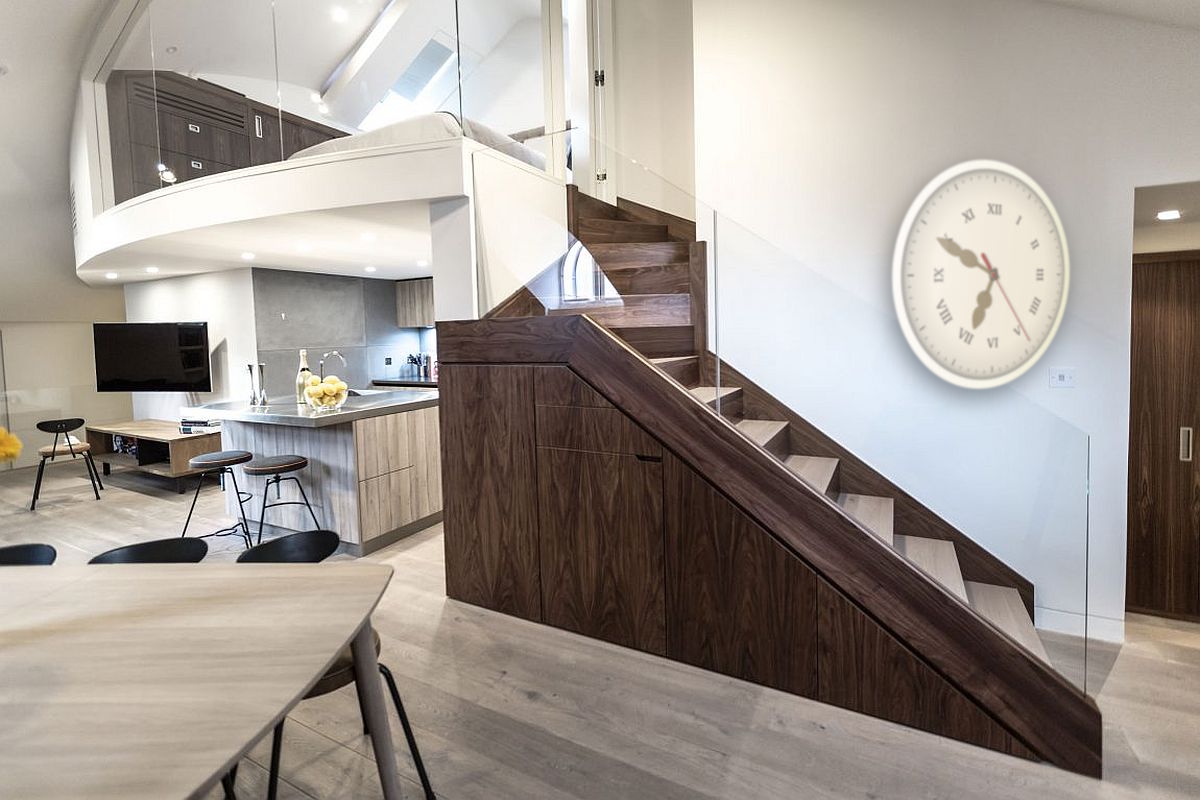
6:49:24
